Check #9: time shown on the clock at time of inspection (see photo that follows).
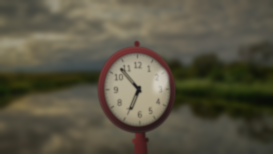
6:53
